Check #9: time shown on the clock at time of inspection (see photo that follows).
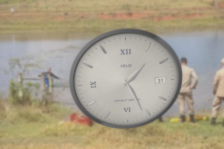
1:26
